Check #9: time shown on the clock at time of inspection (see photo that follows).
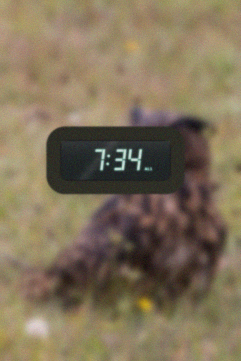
7:34
